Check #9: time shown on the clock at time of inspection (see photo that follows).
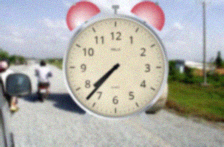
7:37
